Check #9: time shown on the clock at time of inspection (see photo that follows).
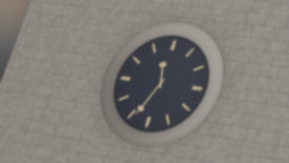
11:34
